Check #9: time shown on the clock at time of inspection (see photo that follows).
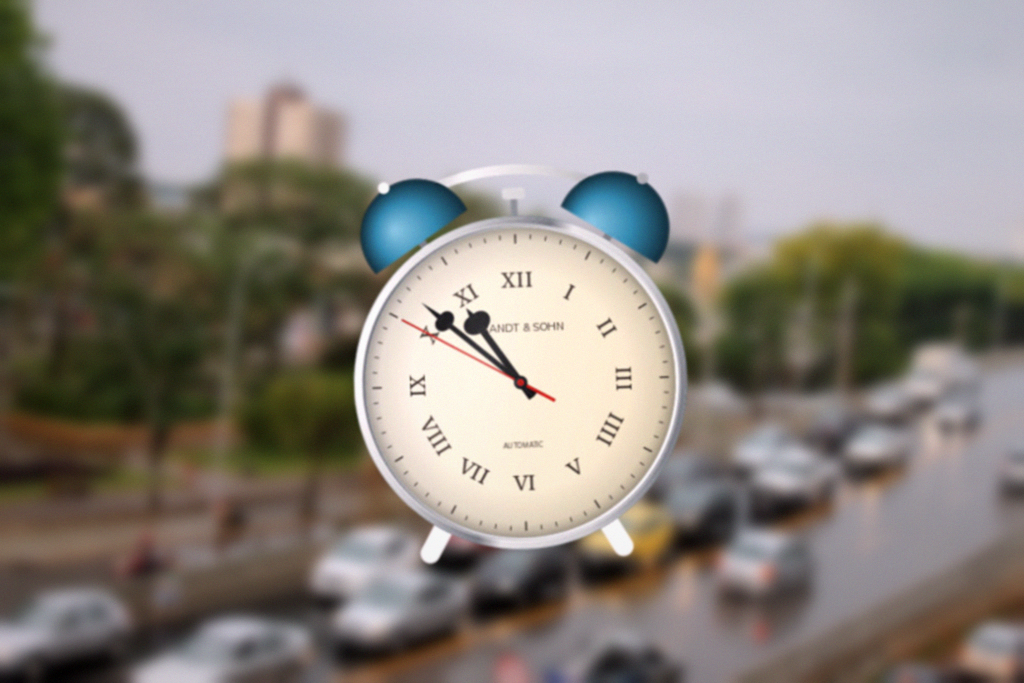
10:51:50
